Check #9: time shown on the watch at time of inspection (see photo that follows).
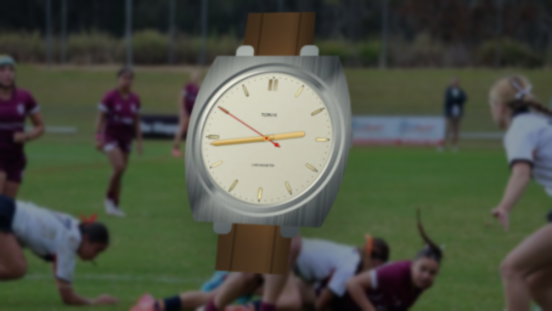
2:43:50
